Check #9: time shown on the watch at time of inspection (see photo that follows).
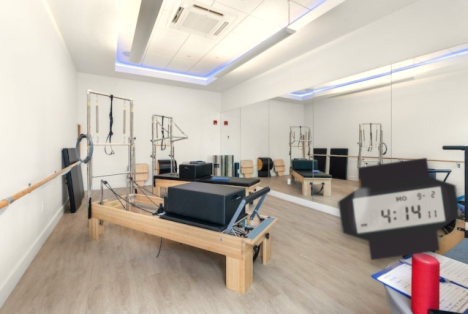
4:14
